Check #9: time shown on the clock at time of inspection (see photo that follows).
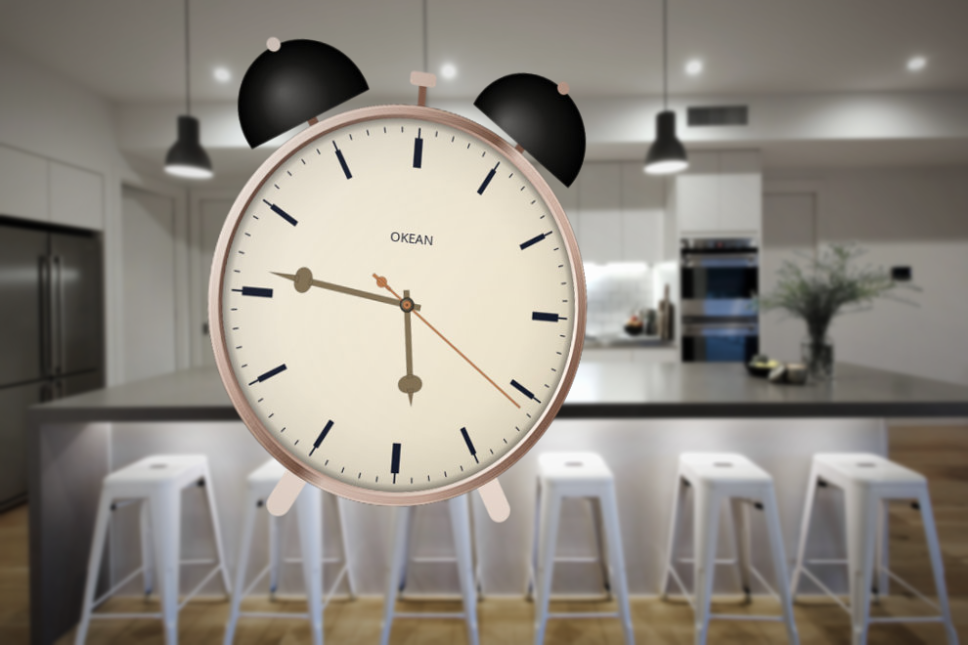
5:46:21
